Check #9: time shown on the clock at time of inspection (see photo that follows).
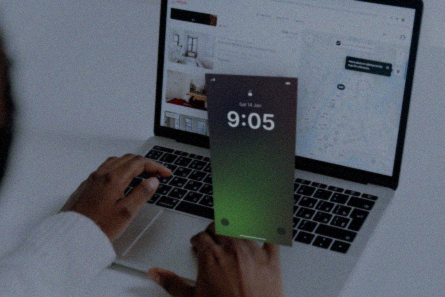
9:05
